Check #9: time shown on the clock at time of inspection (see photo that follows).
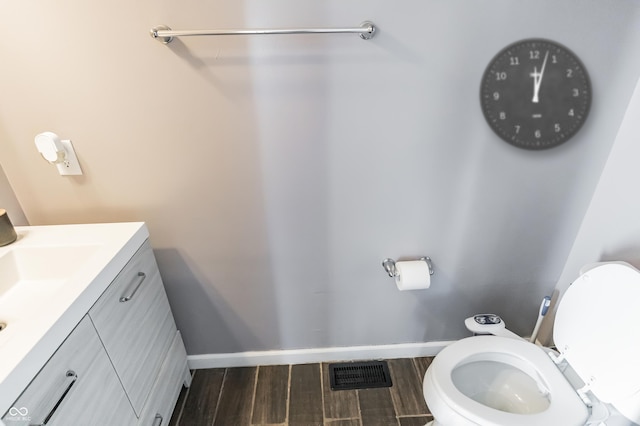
12:03
